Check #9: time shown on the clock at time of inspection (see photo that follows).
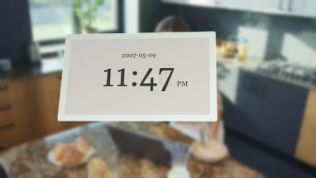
11:47
